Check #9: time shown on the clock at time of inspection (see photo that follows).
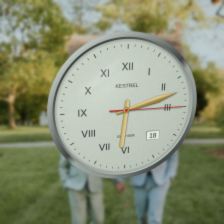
6:12:15
